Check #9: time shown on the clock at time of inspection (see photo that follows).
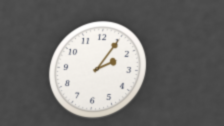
2:05
